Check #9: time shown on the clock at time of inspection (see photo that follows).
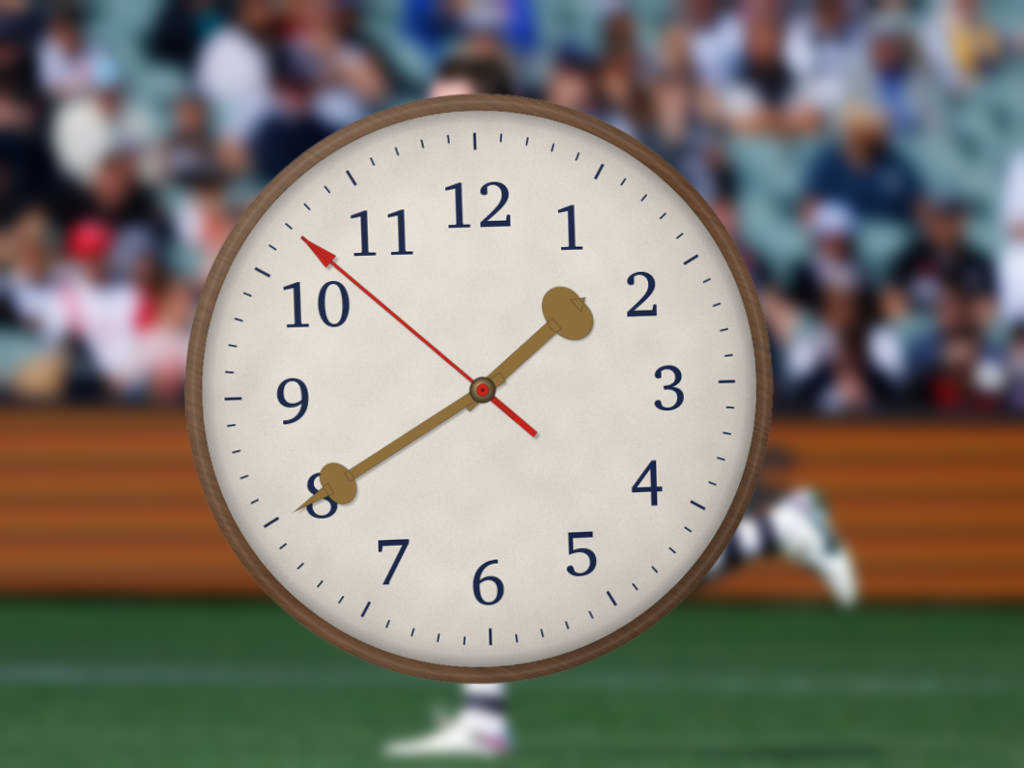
1:39:52
